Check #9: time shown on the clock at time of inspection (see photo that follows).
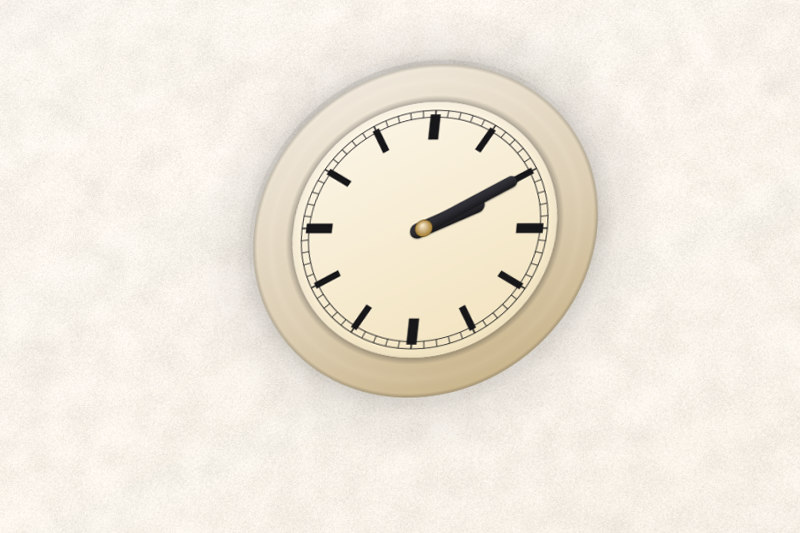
2:10
